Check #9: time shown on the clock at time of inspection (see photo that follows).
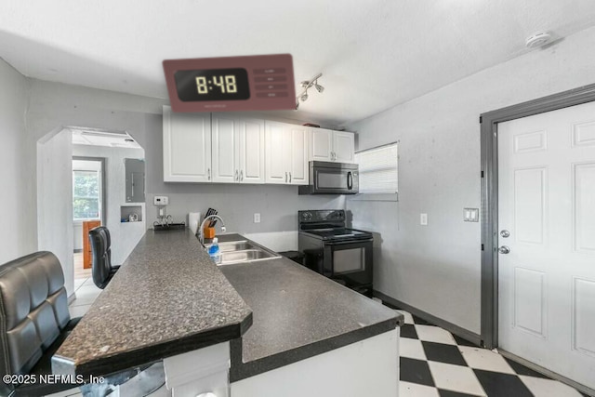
8:48
